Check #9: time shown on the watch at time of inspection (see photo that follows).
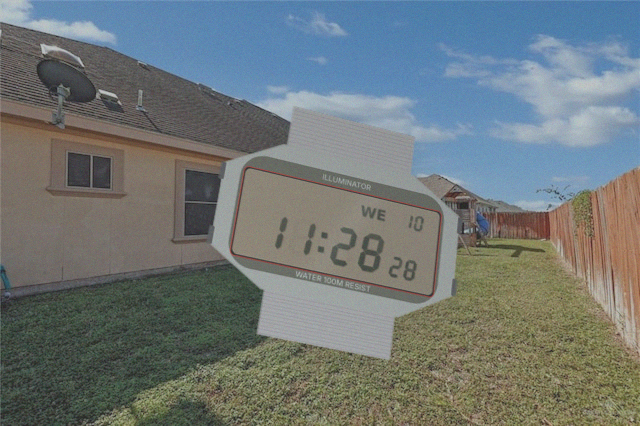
11:28:28
